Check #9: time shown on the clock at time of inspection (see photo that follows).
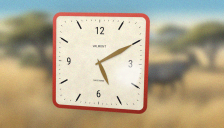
5:10
